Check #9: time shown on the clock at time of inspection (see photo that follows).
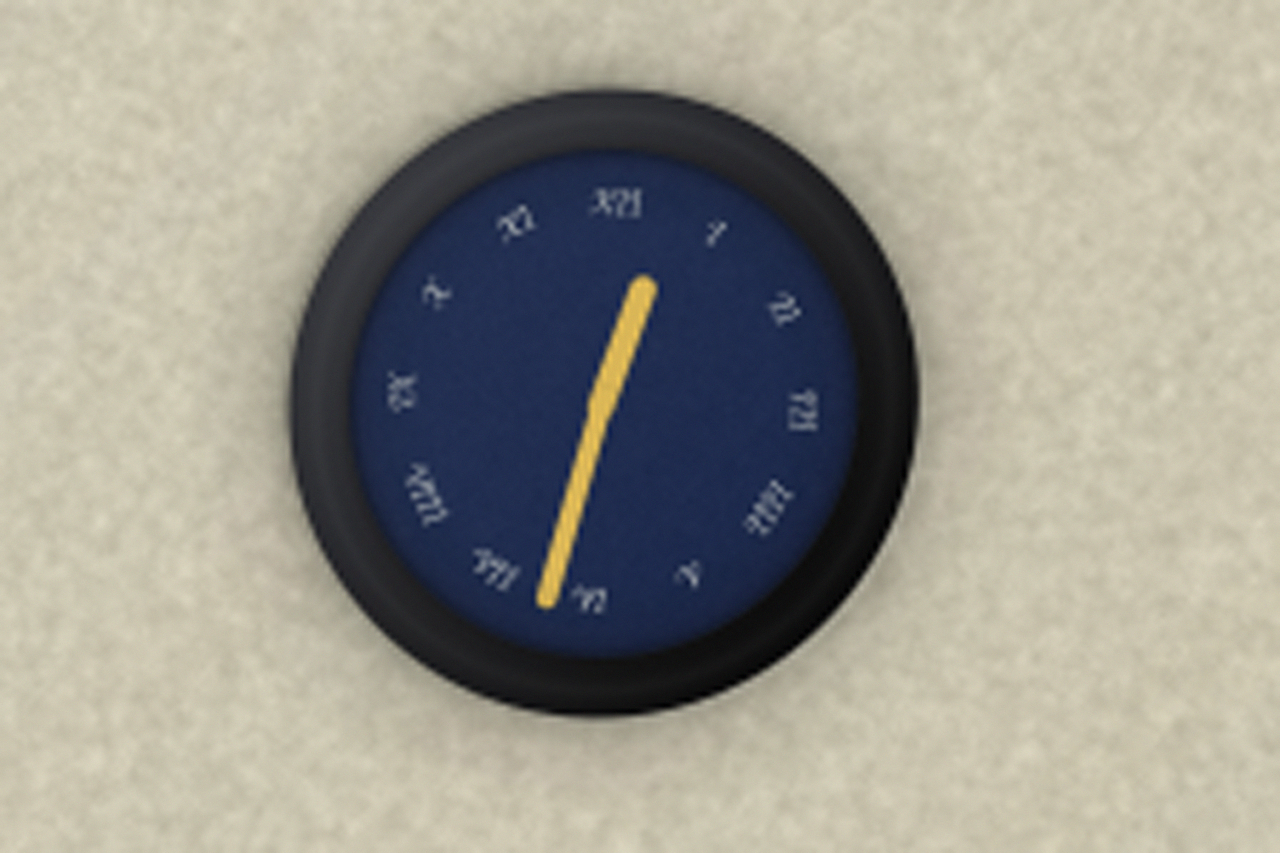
12:32
